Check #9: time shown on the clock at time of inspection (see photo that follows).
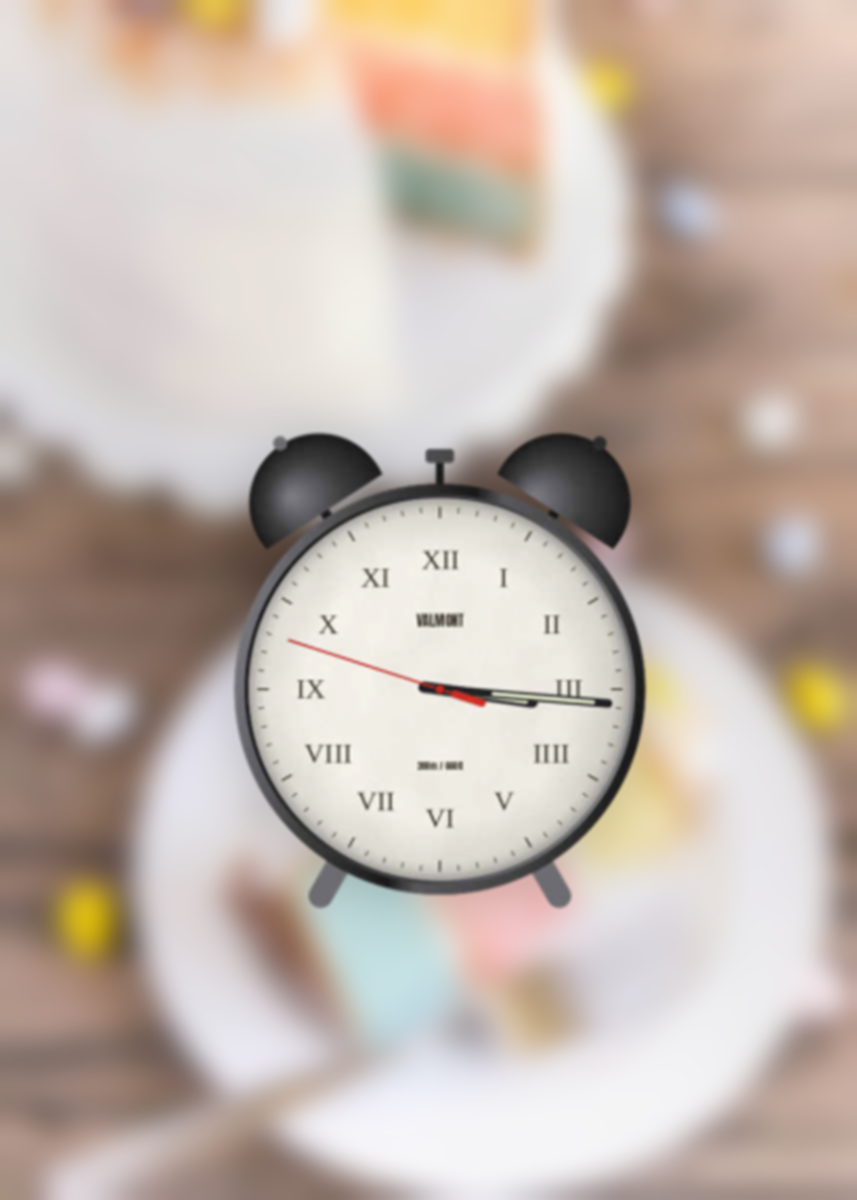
3:15:48
